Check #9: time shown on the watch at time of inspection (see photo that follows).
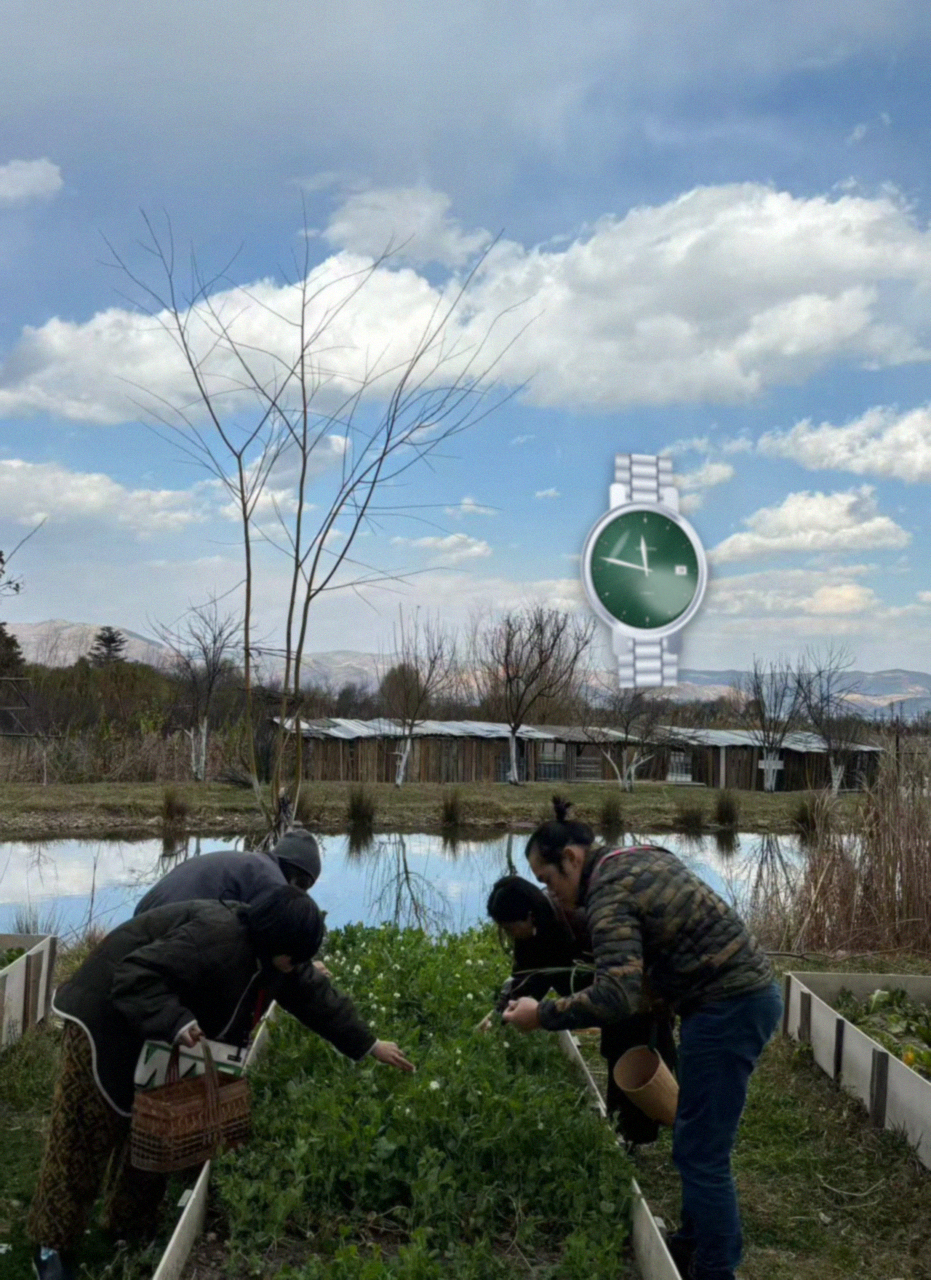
11:47
